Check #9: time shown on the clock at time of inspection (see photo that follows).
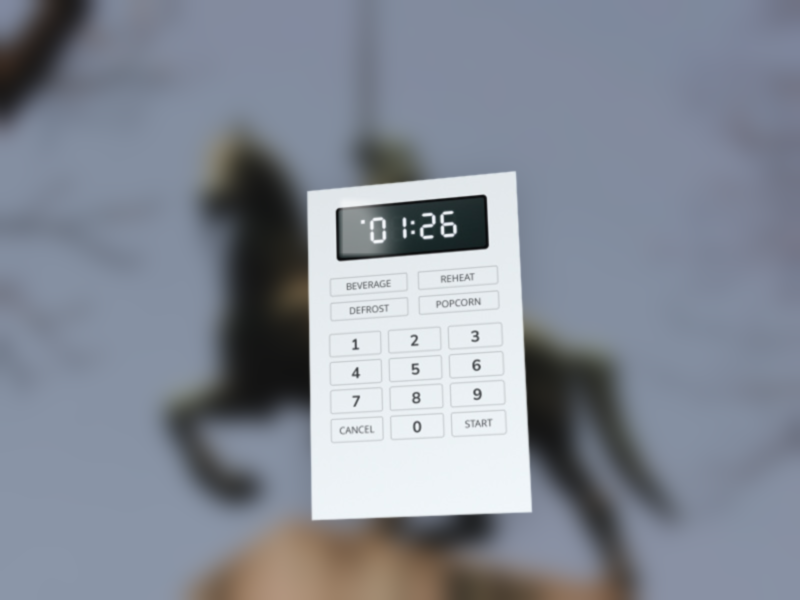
1:26
